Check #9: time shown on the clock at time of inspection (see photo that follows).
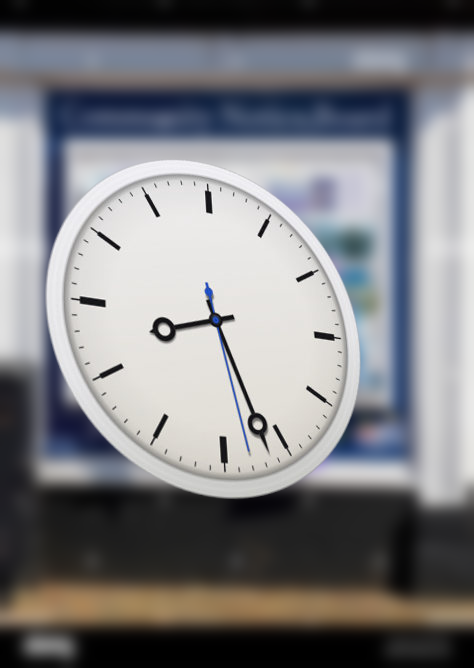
8:26:28
